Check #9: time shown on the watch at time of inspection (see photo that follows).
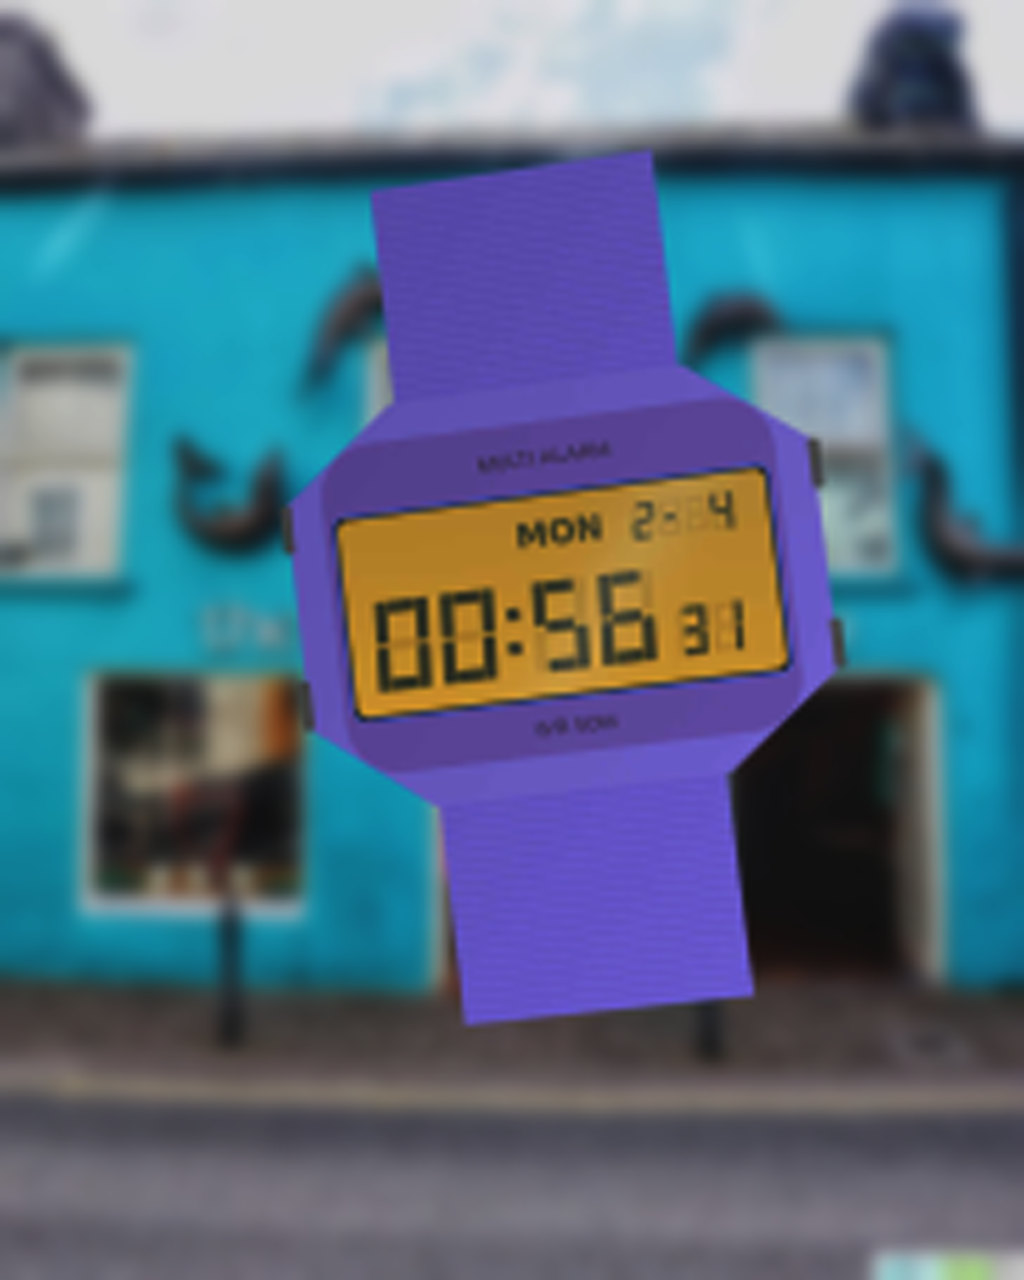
0:56:31
